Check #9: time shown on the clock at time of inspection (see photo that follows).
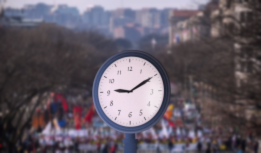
9:10
